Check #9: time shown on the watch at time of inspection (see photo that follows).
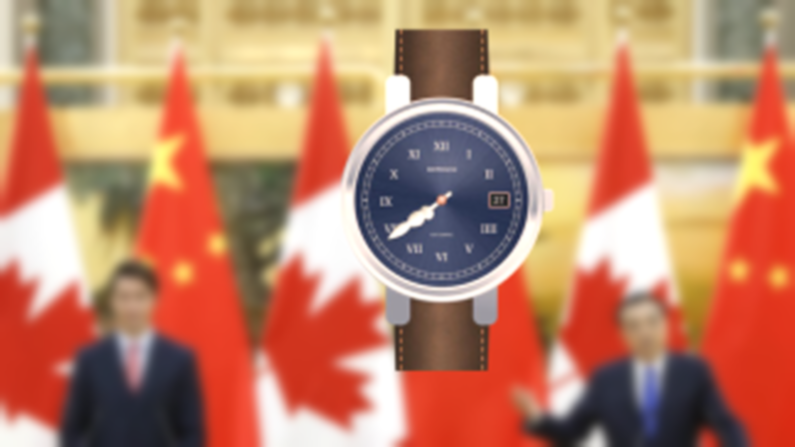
7:39
